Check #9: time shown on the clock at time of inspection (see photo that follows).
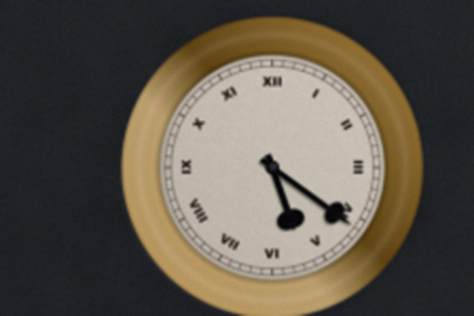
5:21
